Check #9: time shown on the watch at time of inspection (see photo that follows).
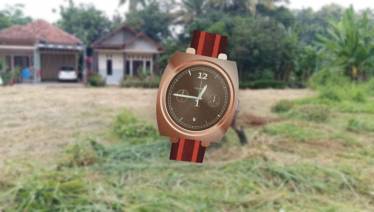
12:45
